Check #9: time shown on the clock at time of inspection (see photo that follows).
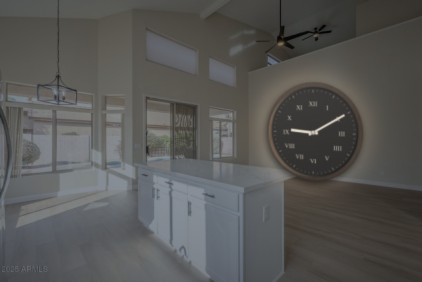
9:10
